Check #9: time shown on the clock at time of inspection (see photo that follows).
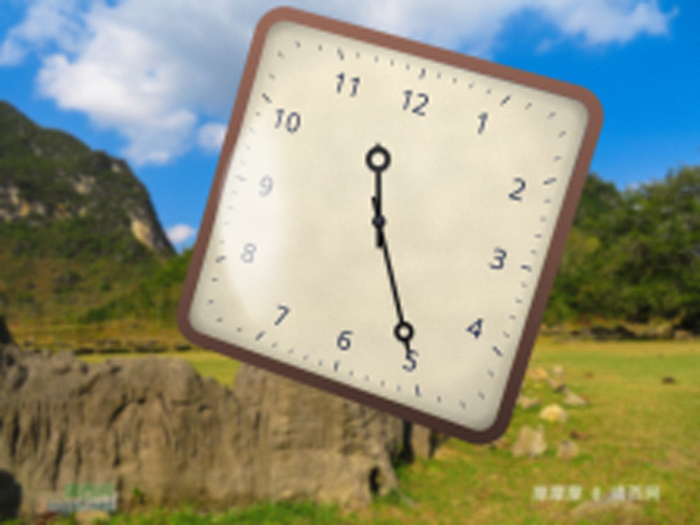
11:25
